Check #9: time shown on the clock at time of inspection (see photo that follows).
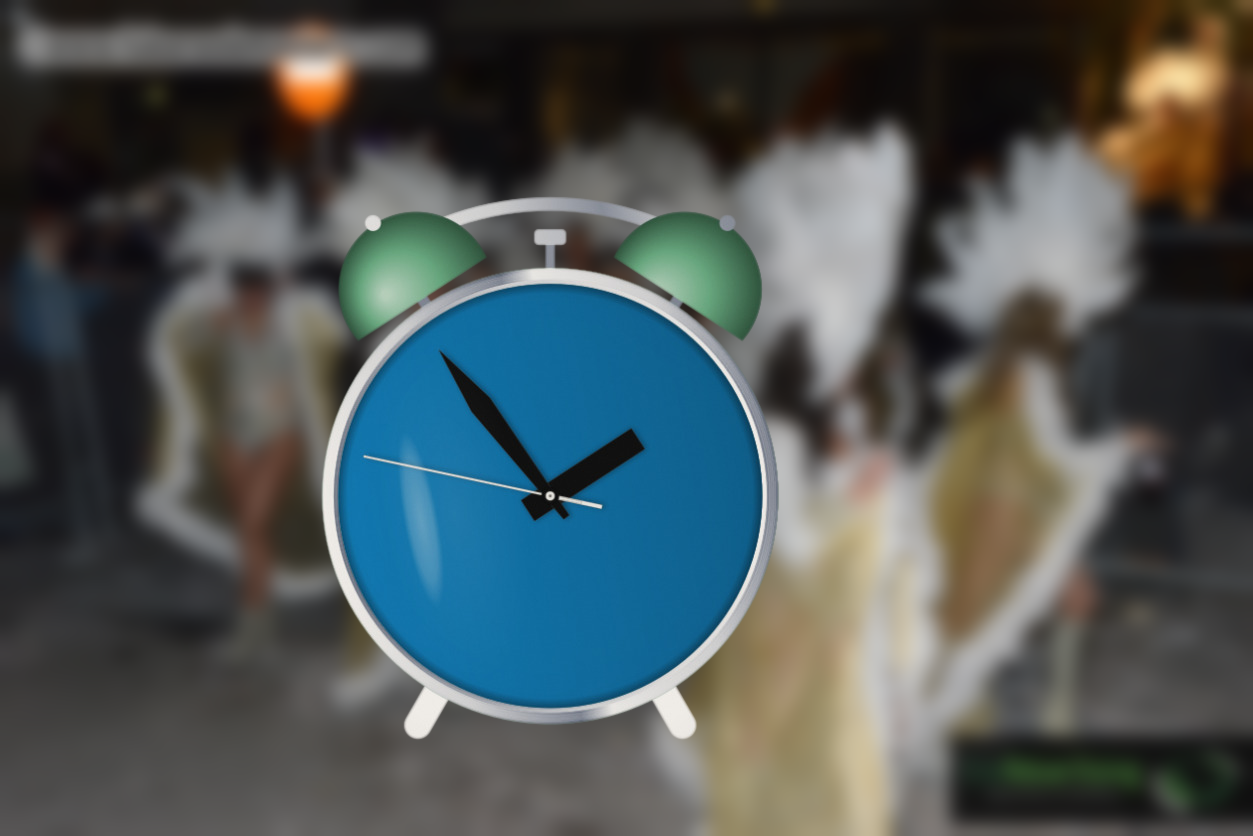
1:53:47
